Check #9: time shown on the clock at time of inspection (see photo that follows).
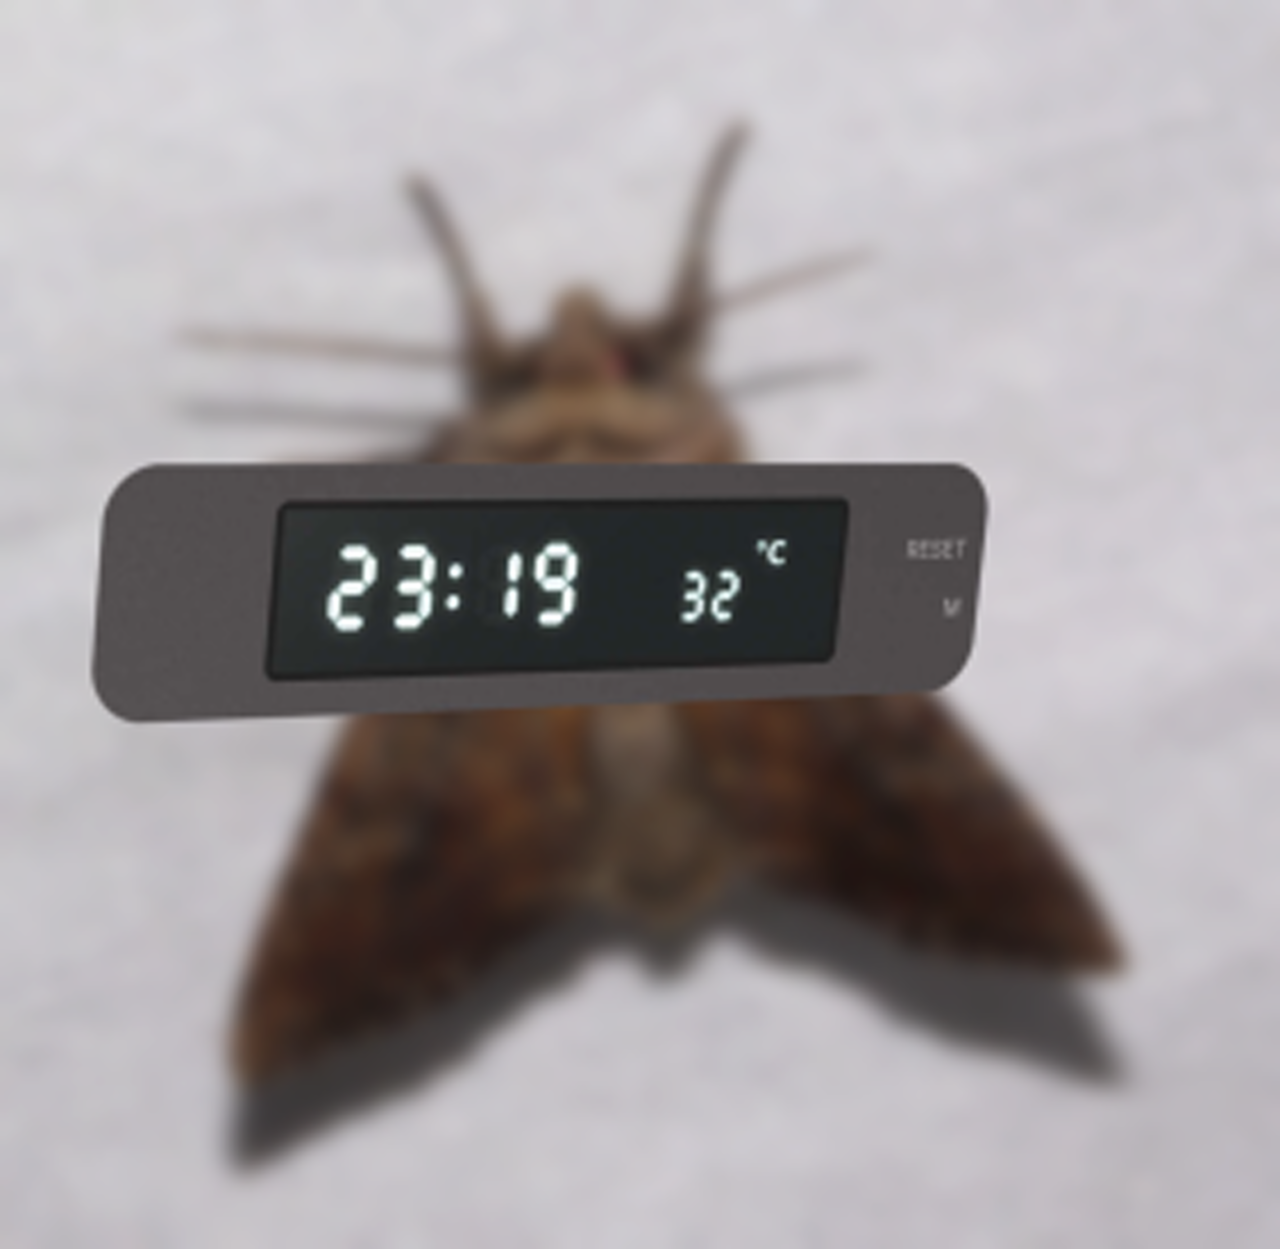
23:19
